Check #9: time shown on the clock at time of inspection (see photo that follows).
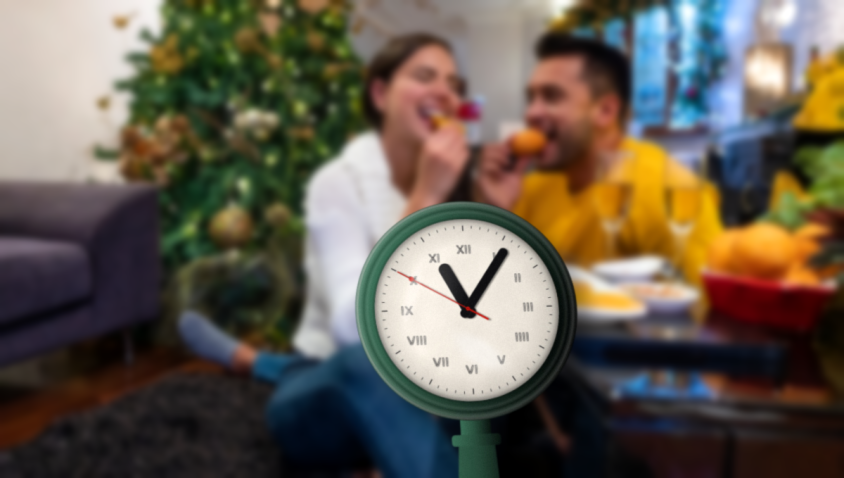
11:05:50
